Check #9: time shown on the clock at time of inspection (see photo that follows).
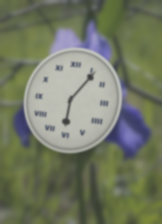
6:06
